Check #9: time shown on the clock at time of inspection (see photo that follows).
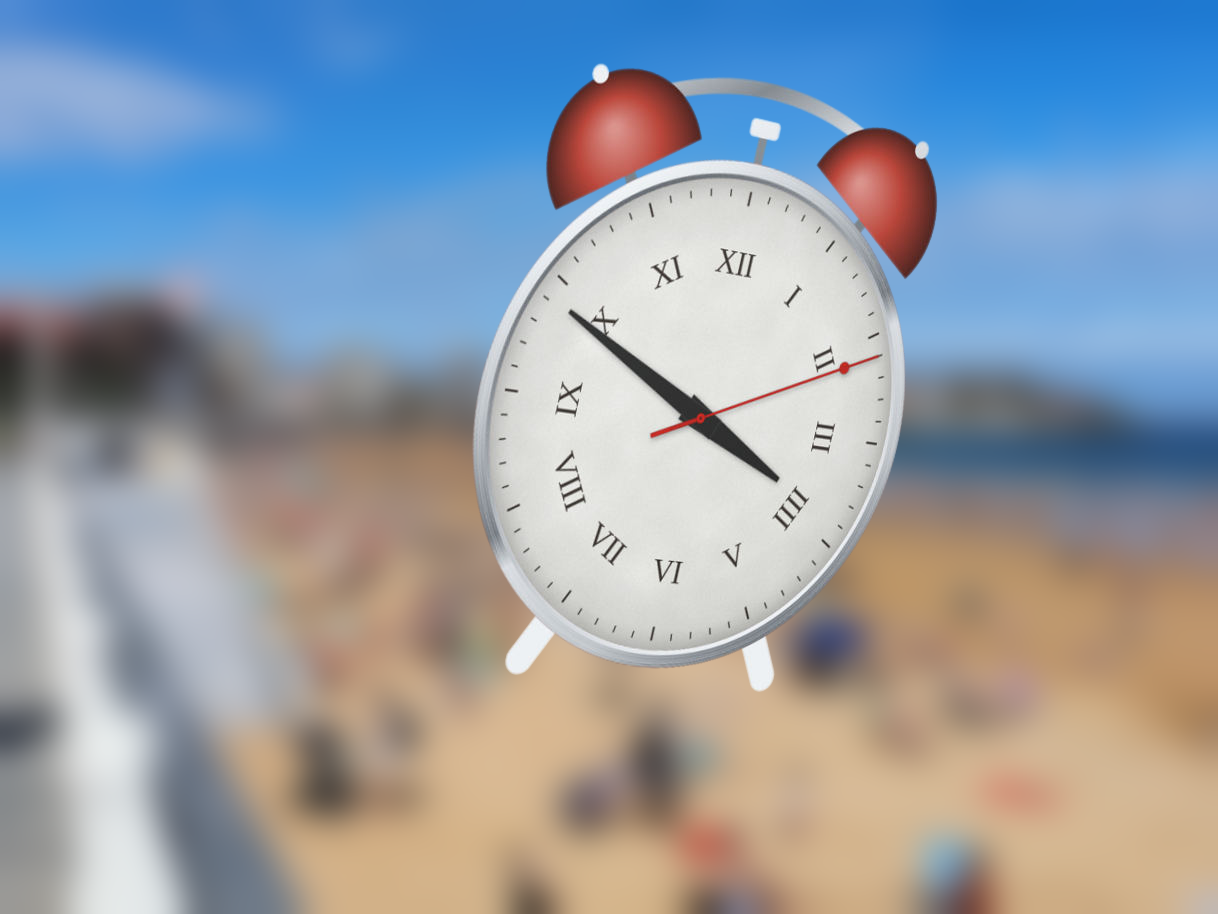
3:49:11
